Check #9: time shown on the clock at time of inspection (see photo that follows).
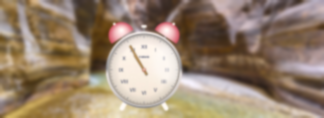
10:55
